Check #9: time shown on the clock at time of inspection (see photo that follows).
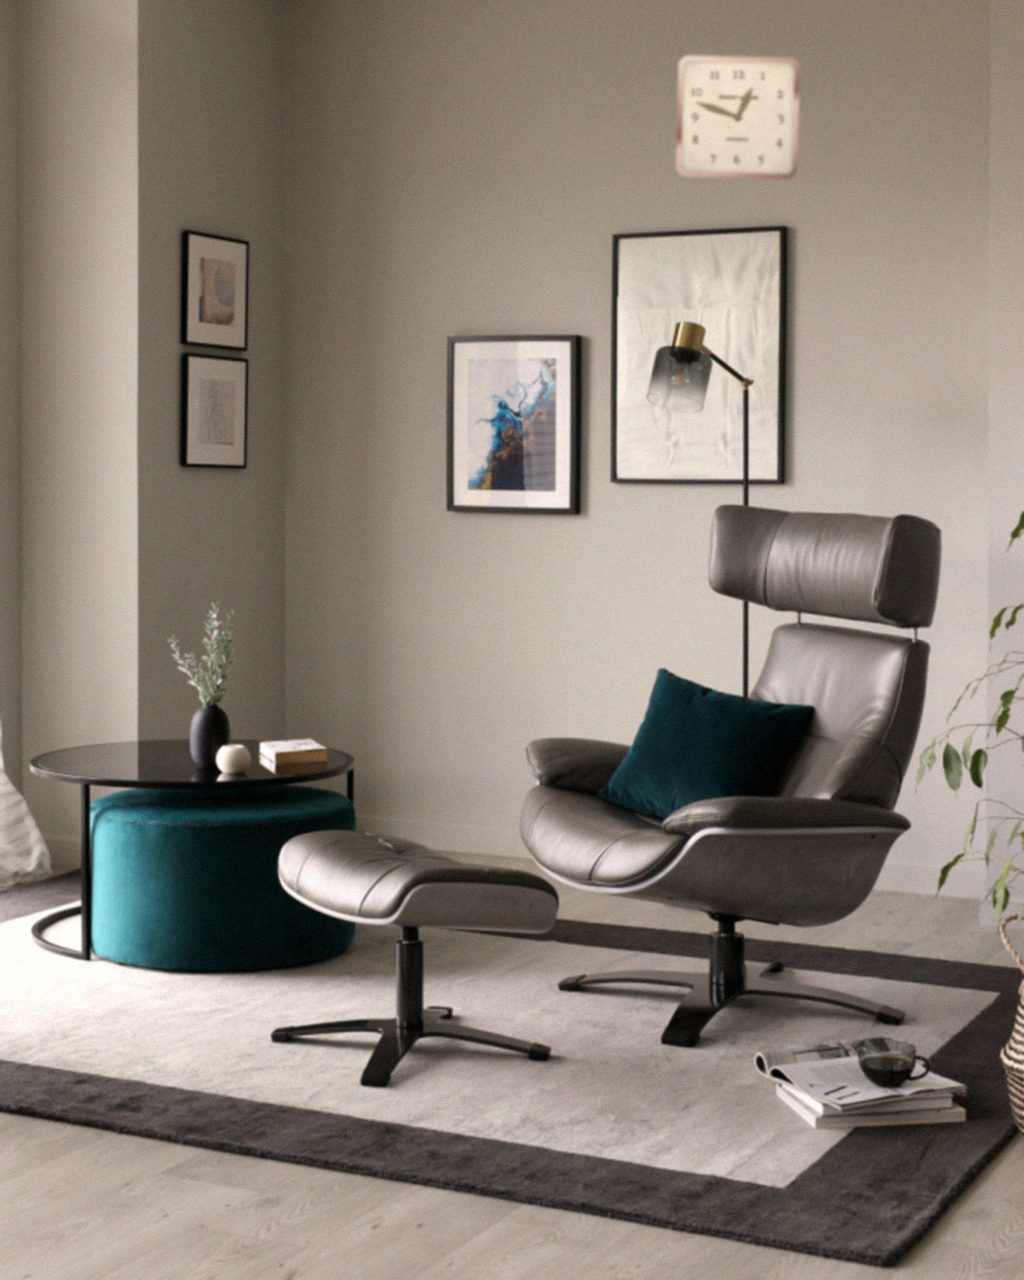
12:48
